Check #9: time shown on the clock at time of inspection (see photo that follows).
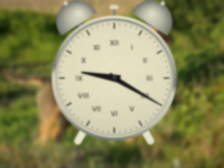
9:20
